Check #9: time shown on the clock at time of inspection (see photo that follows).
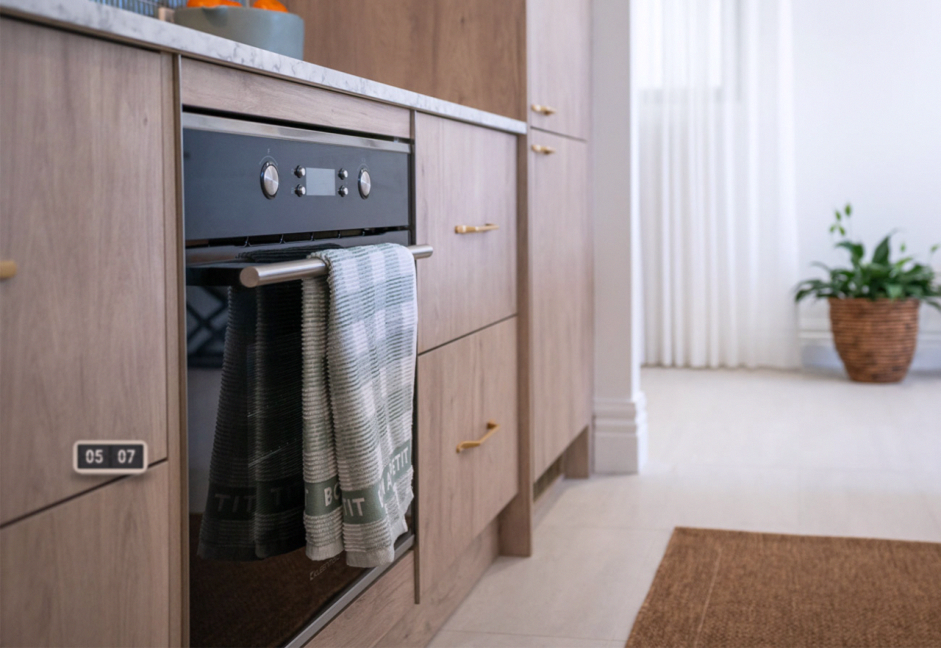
5:07
